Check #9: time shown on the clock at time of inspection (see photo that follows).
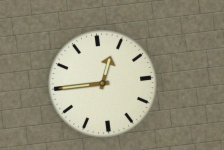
12:45
